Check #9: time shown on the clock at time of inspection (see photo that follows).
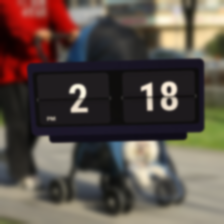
2:18
